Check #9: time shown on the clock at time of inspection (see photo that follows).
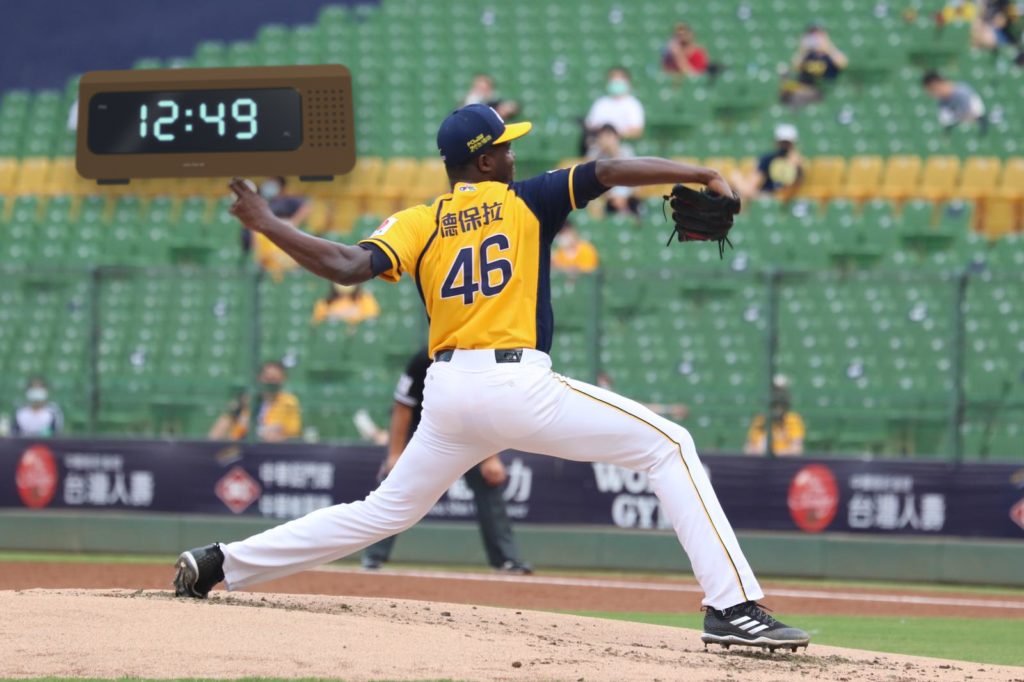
12:49
